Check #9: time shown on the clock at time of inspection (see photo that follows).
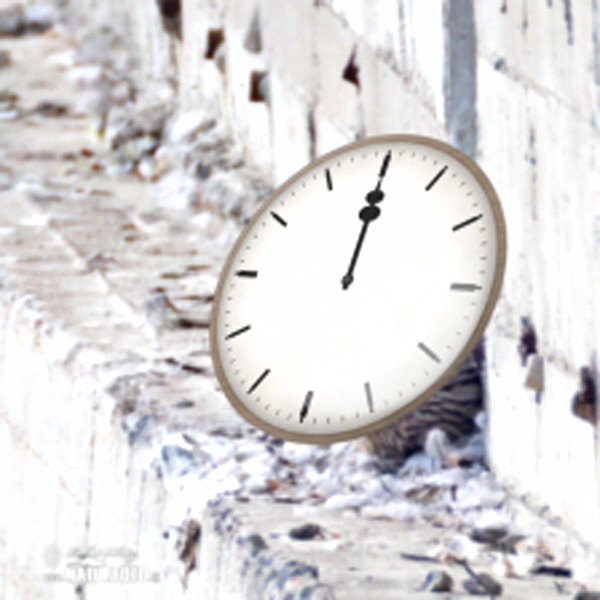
12:00
